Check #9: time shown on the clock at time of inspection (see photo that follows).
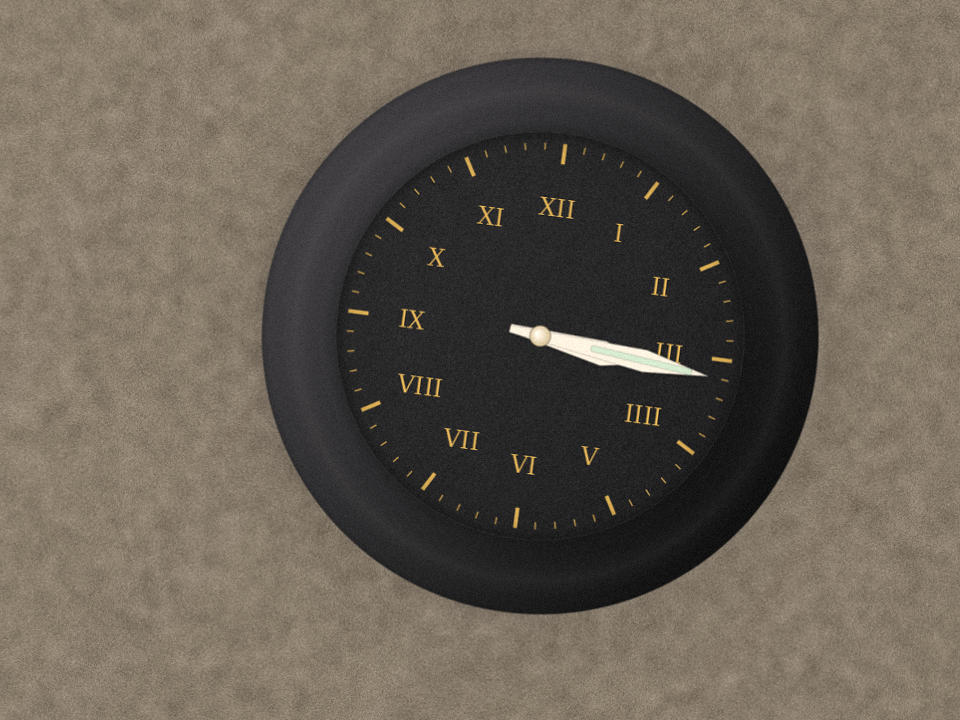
3:16
